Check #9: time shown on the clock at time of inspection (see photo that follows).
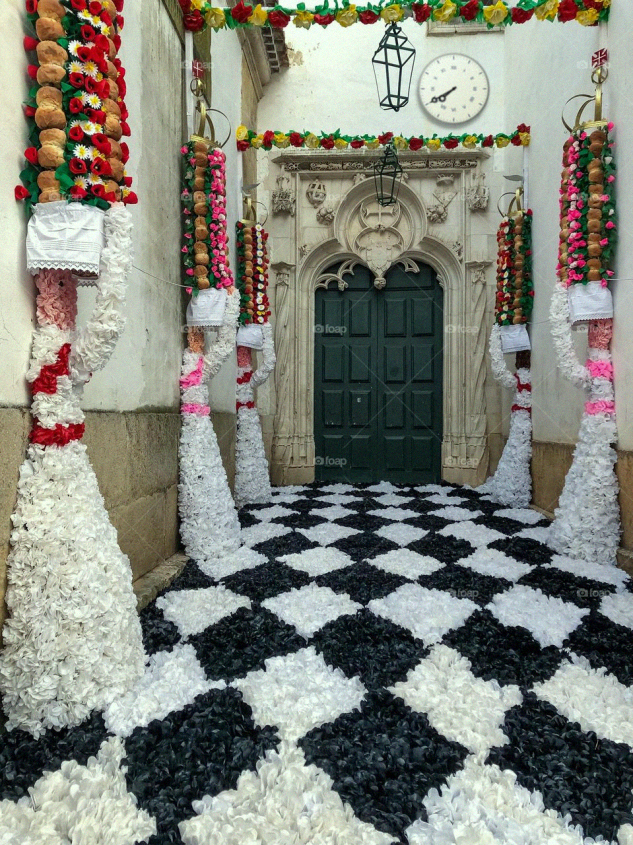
7:40
